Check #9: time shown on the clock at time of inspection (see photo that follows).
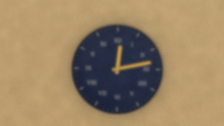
12:13
